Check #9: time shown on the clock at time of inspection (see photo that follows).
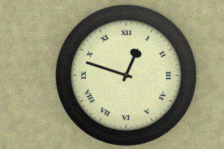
12:48
